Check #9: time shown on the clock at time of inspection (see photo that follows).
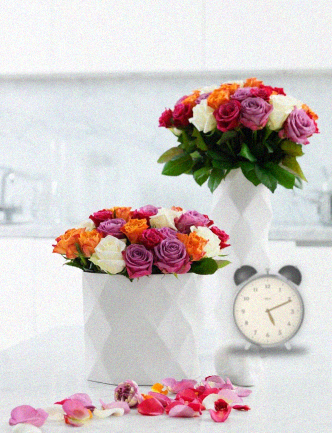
5:11
